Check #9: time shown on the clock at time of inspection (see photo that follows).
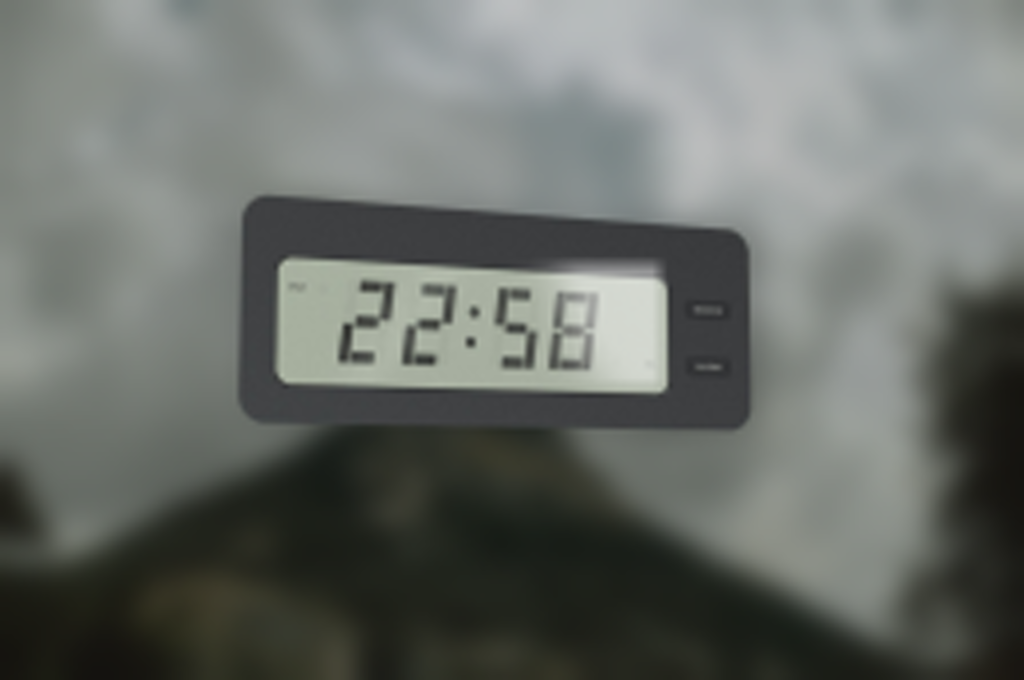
22:58
